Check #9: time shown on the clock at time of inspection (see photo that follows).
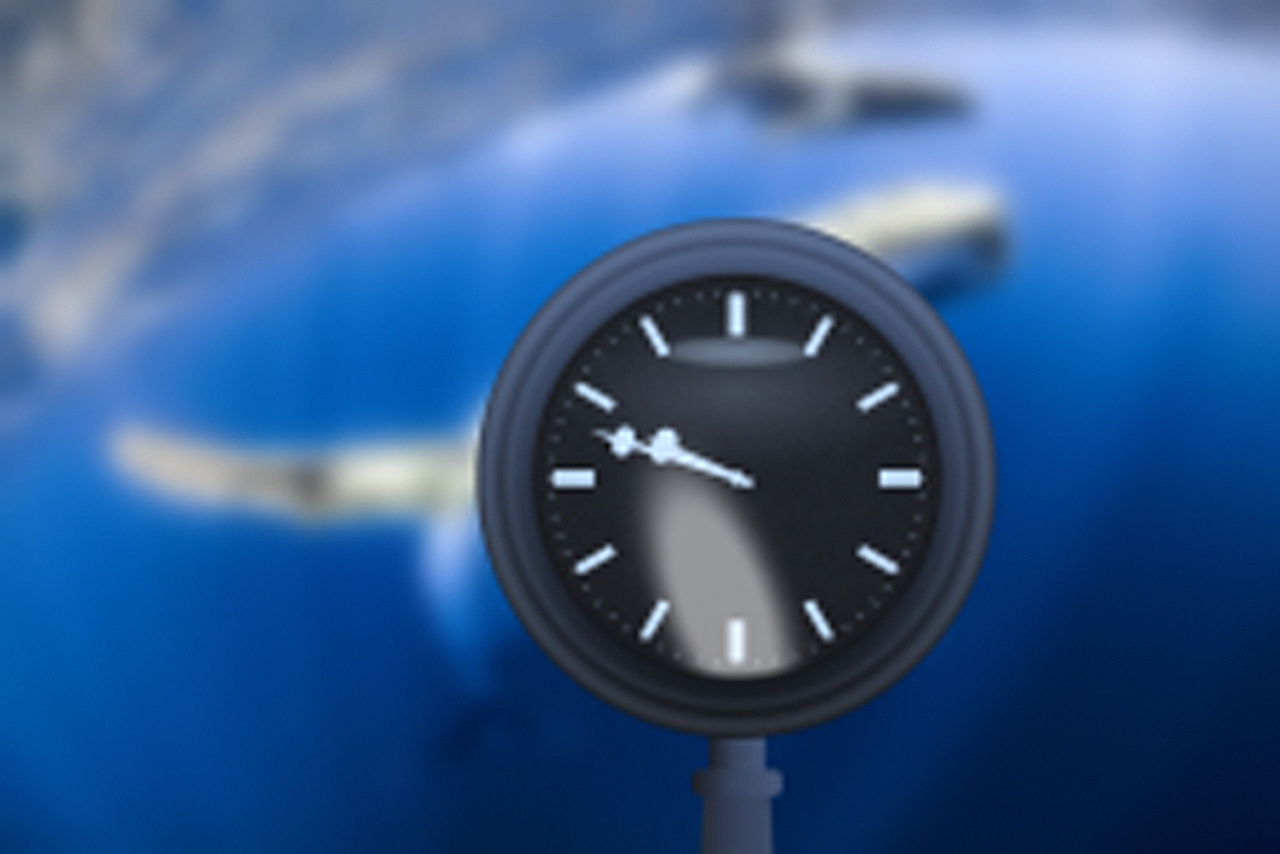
9:48
